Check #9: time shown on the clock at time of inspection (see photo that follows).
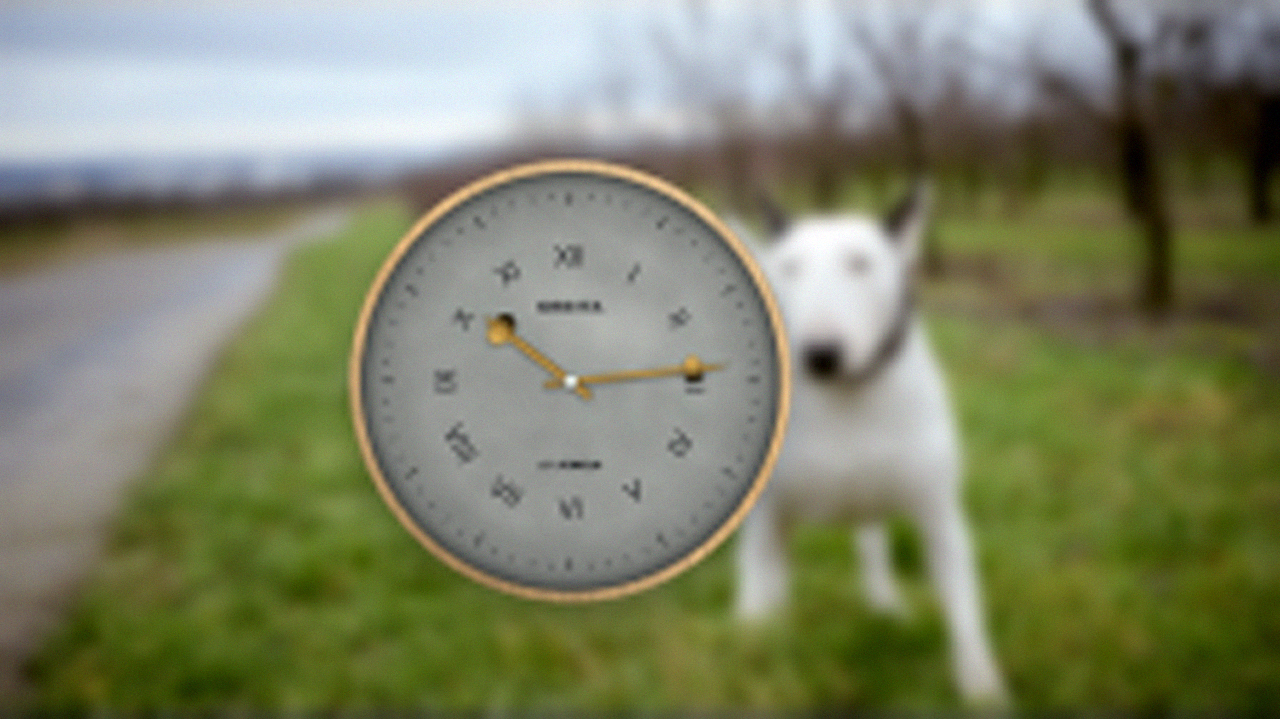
10:14
